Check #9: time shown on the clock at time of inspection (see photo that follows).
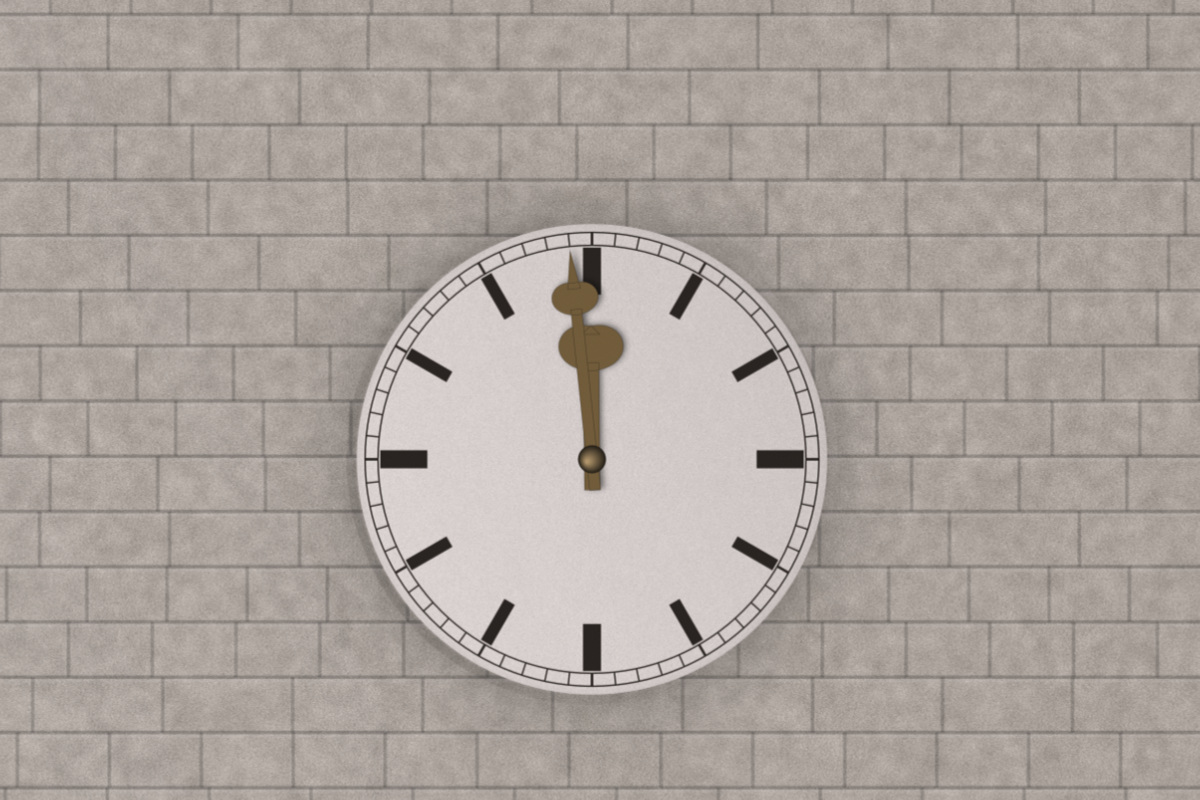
11:59
